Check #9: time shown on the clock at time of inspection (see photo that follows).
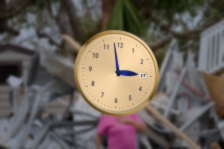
2:58
